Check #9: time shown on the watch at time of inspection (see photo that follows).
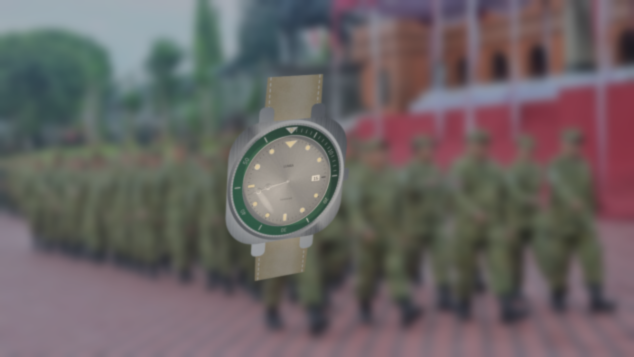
8:43
